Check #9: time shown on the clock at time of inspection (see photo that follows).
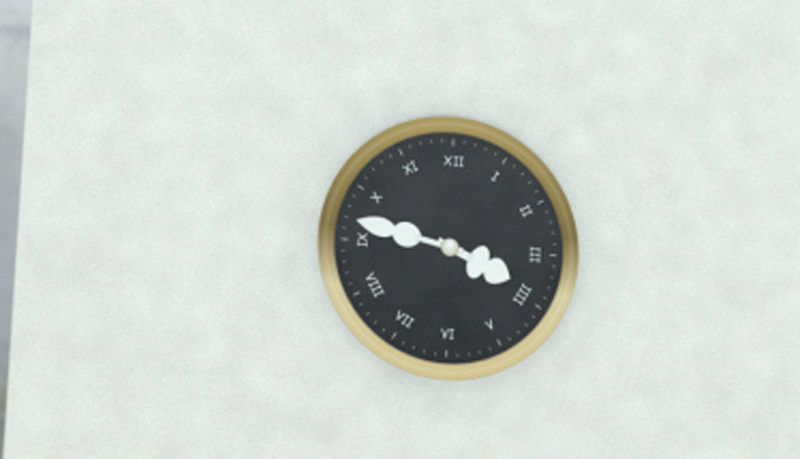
3:47
